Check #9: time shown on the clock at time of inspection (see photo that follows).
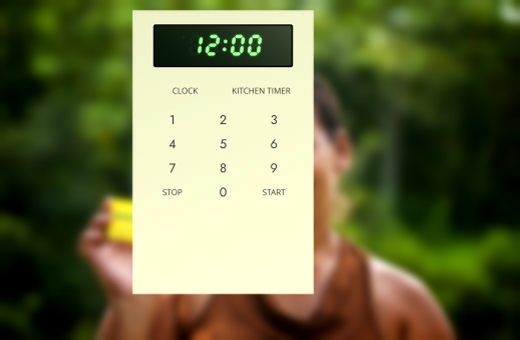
12:00
